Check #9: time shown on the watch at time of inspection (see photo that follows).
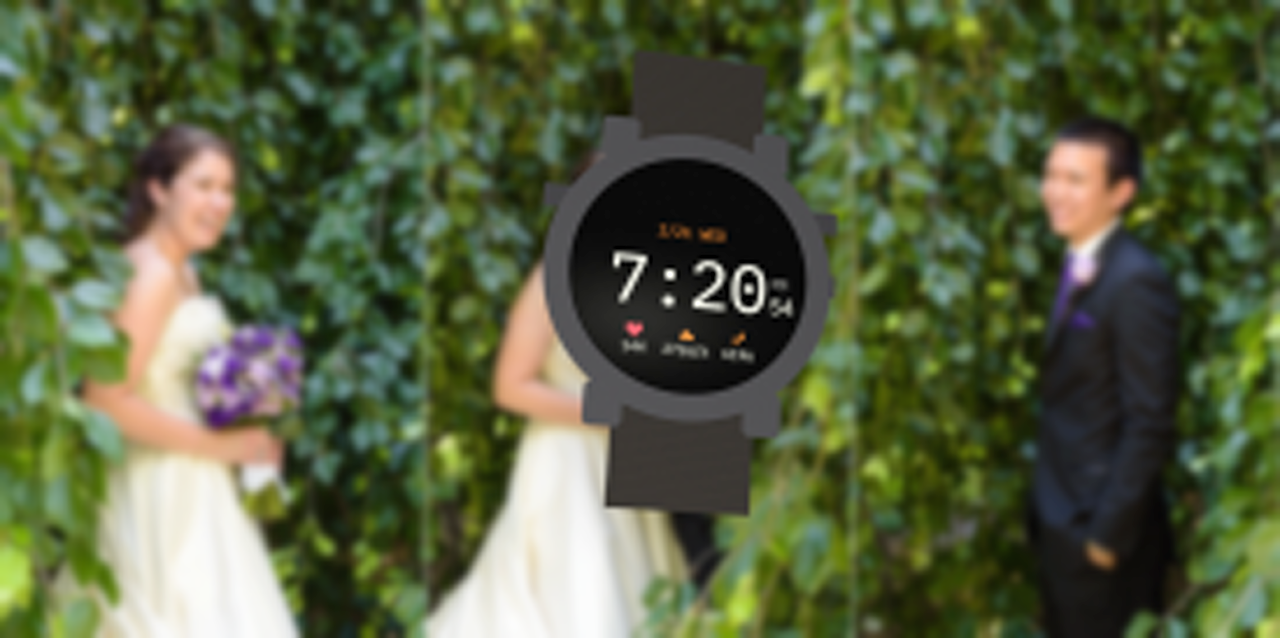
7:20
